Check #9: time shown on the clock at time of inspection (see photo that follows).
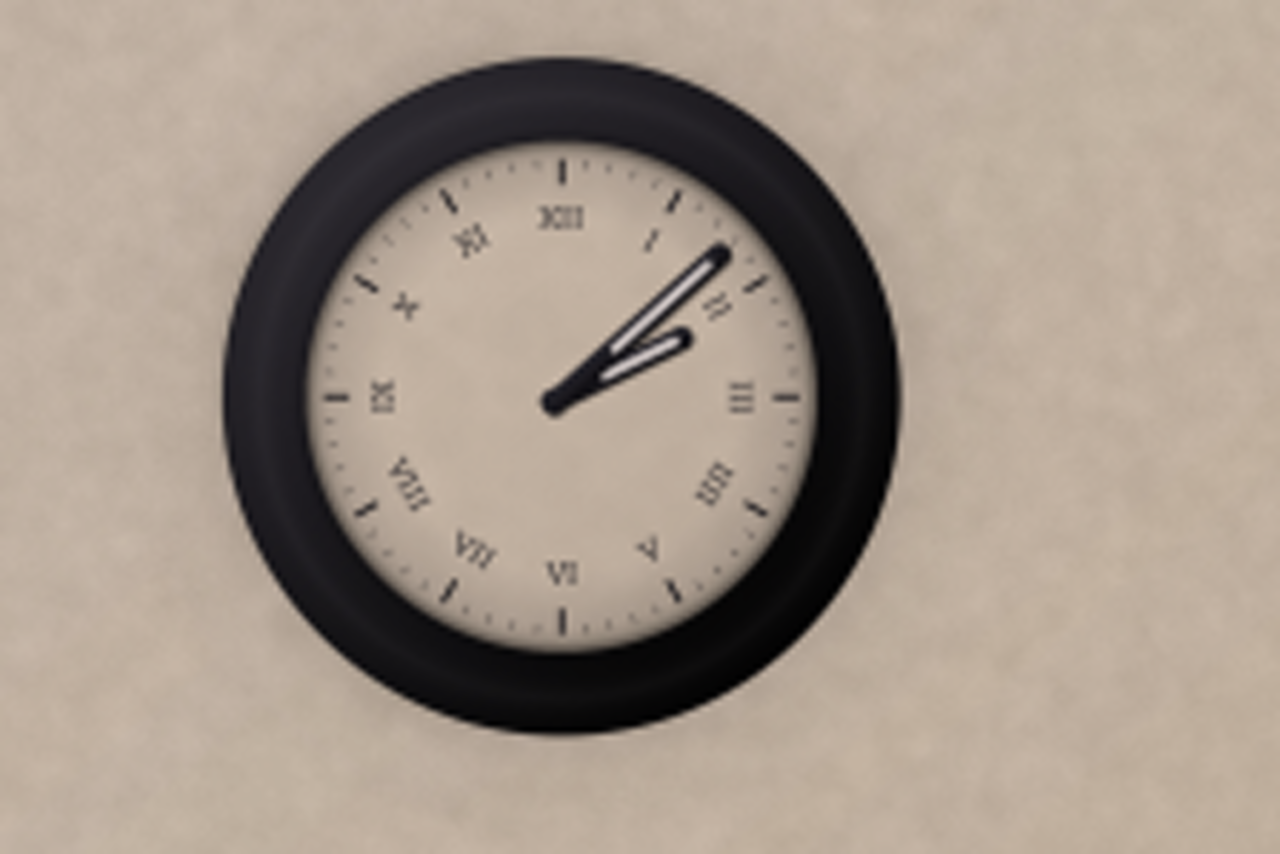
2:08
